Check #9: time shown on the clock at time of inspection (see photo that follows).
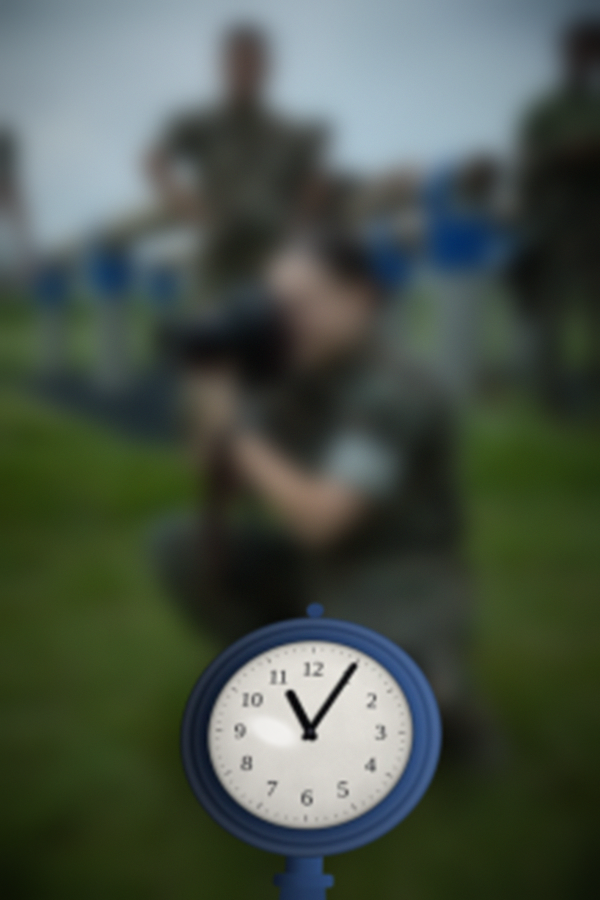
11:05
